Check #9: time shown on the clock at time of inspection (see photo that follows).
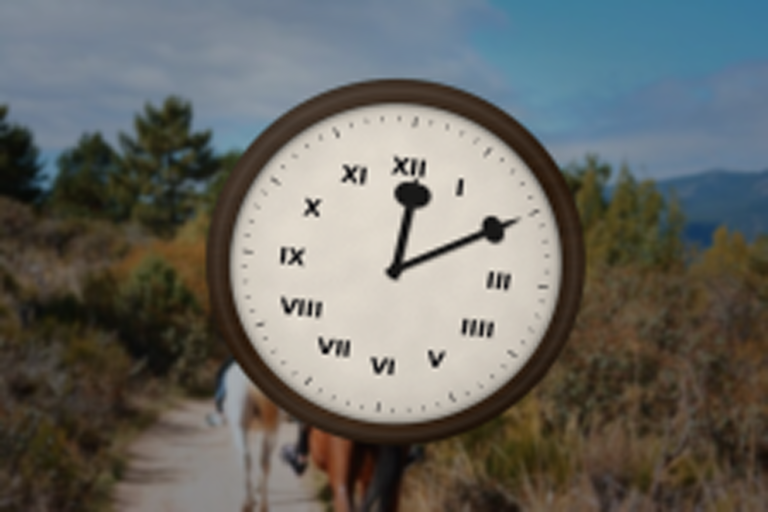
12:10
